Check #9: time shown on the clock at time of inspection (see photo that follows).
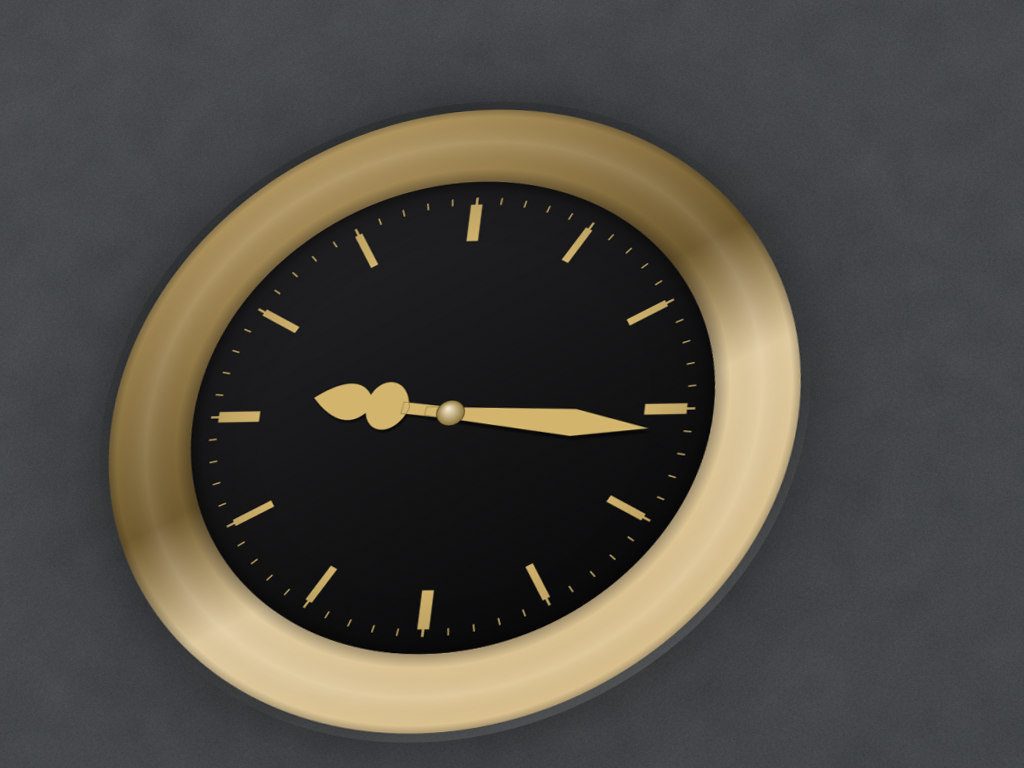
9:16
